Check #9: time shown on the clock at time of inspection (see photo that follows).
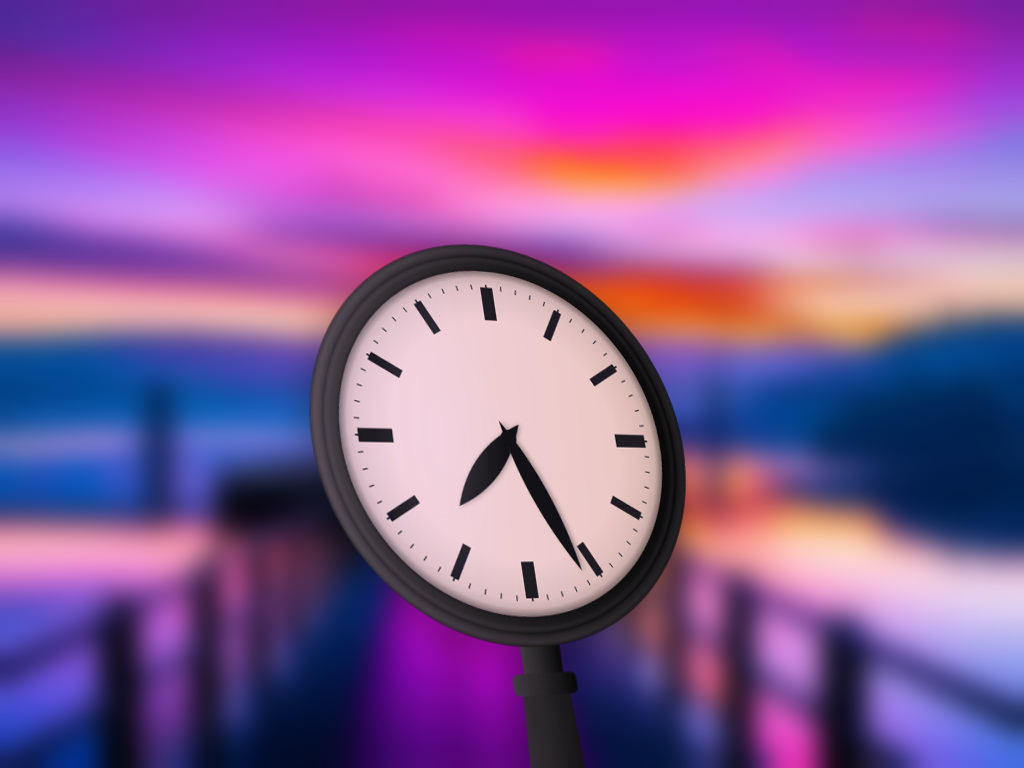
7:26
